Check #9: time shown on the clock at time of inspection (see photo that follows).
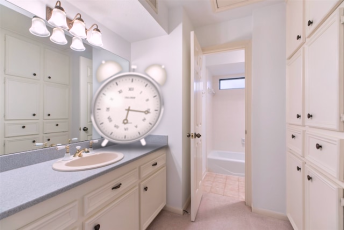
6:16
